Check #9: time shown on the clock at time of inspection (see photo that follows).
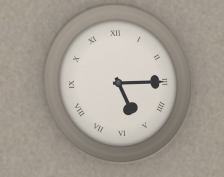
5:15
